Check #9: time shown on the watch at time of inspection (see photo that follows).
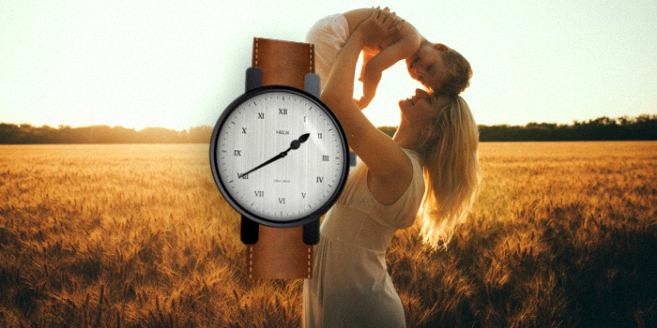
1:40
